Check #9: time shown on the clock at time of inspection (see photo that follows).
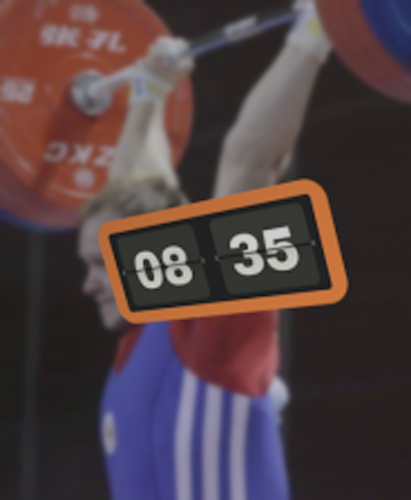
8:35
